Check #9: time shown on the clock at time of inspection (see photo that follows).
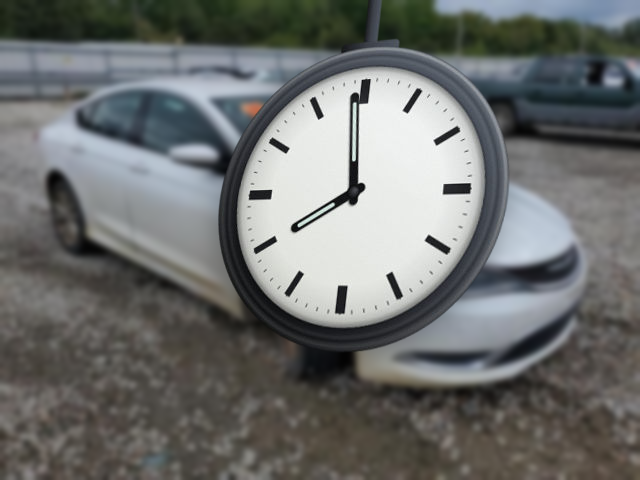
7:59
